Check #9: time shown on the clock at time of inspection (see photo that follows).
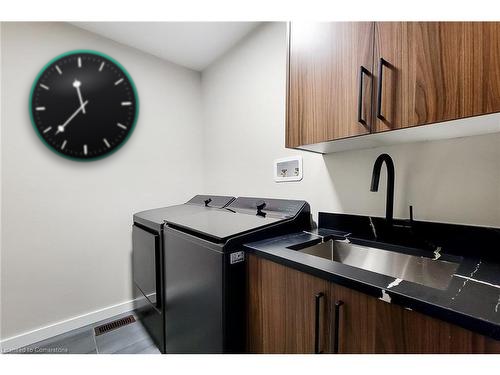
11:38
